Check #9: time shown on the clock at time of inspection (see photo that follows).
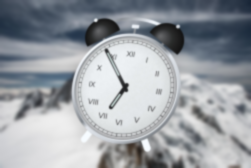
6:54
